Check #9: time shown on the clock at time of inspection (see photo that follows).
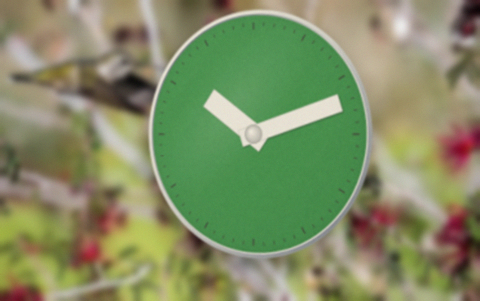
10:12
